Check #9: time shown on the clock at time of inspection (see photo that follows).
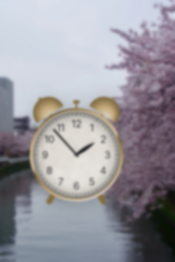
1:53
